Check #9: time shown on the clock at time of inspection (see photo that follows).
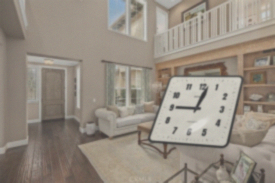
9:02
